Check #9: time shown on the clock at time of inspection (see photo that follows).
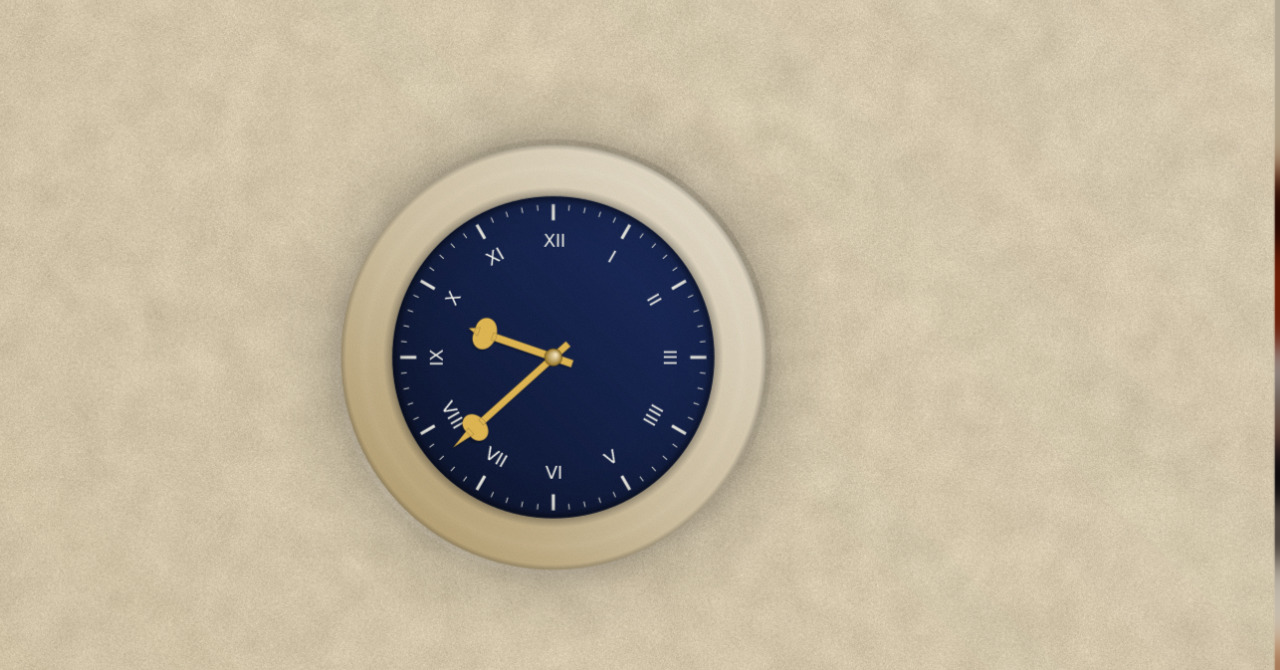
9:38
